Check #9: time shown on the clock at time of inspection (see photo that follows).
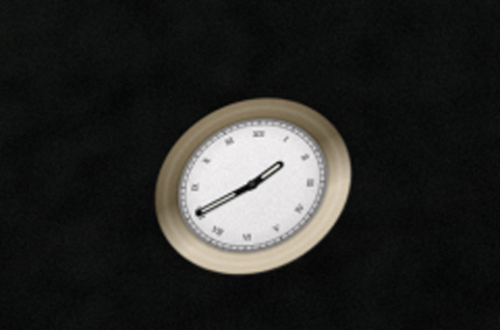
1:40
